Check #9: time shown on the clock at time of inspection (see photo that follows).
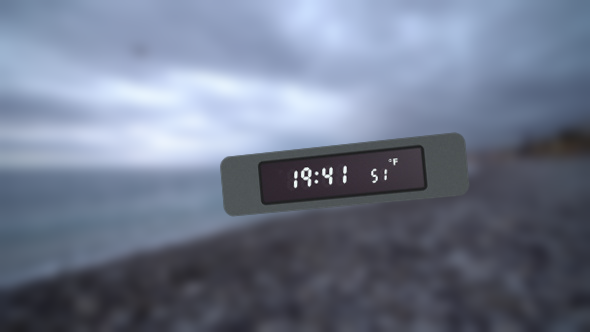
19:41
